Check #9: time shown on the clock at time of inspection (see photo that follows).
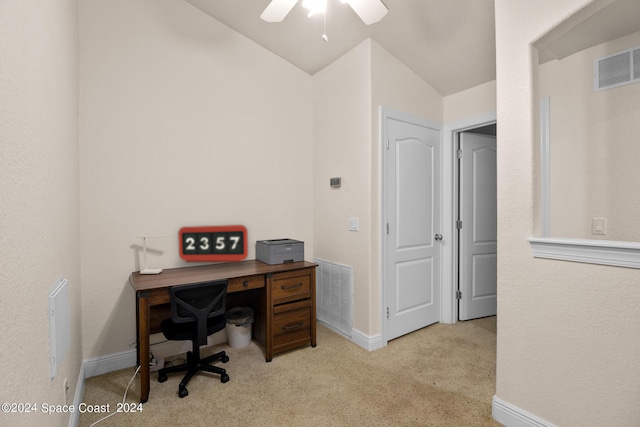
23:57
